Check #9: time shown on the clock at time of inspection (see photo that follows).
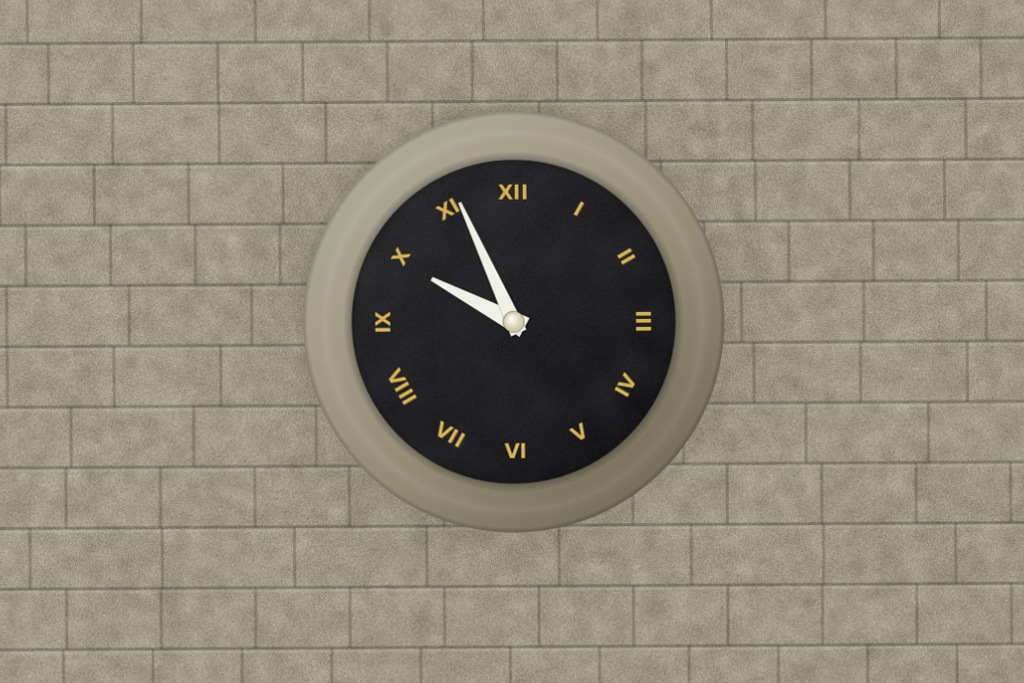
9:56
